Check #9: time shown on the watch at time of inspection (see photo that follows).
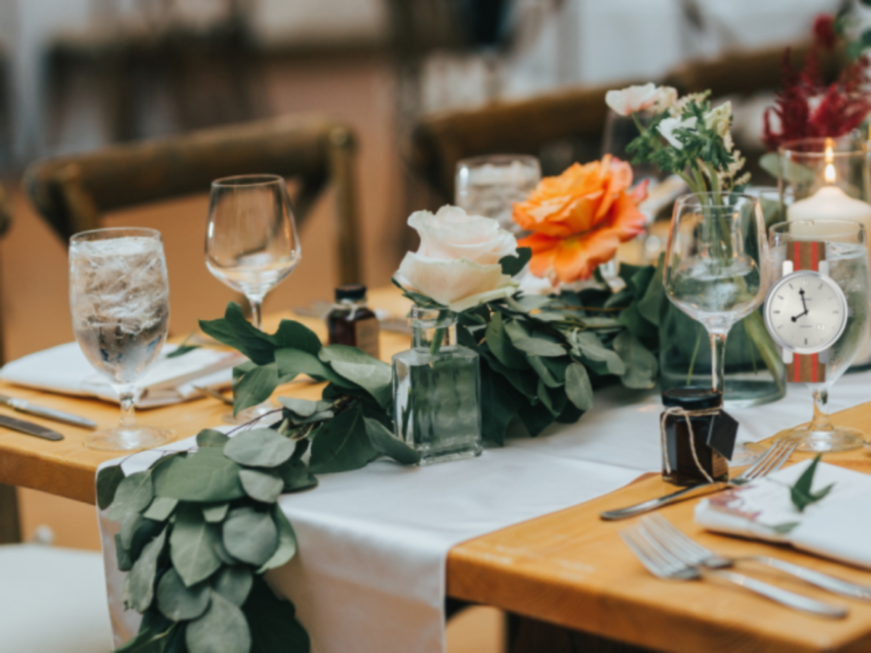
7:58
